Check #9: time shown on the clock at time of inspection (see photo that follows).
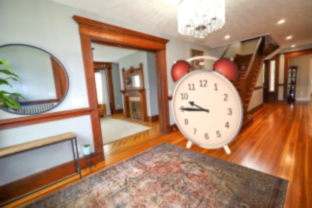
9:45
